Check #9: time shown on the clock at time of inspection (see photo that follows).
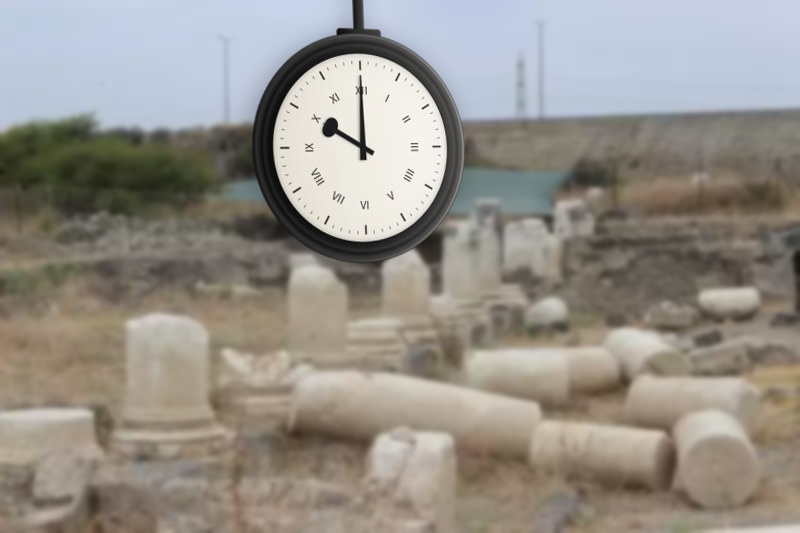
10:00
